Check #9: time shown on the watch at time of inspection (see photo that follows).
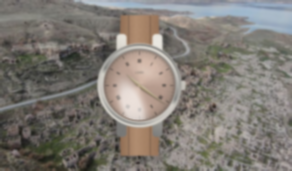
10:21
